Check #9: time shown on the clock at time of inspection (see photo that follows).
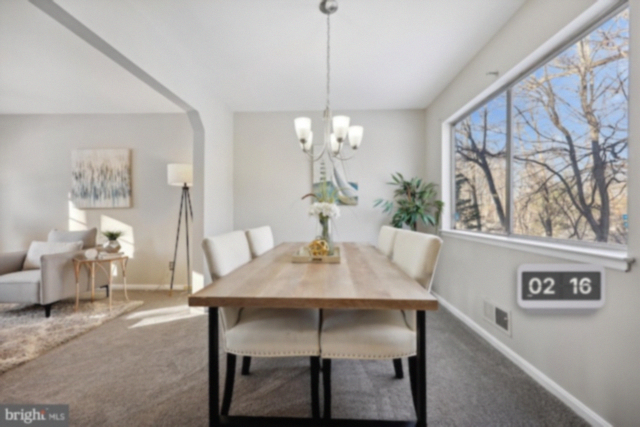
2:16
